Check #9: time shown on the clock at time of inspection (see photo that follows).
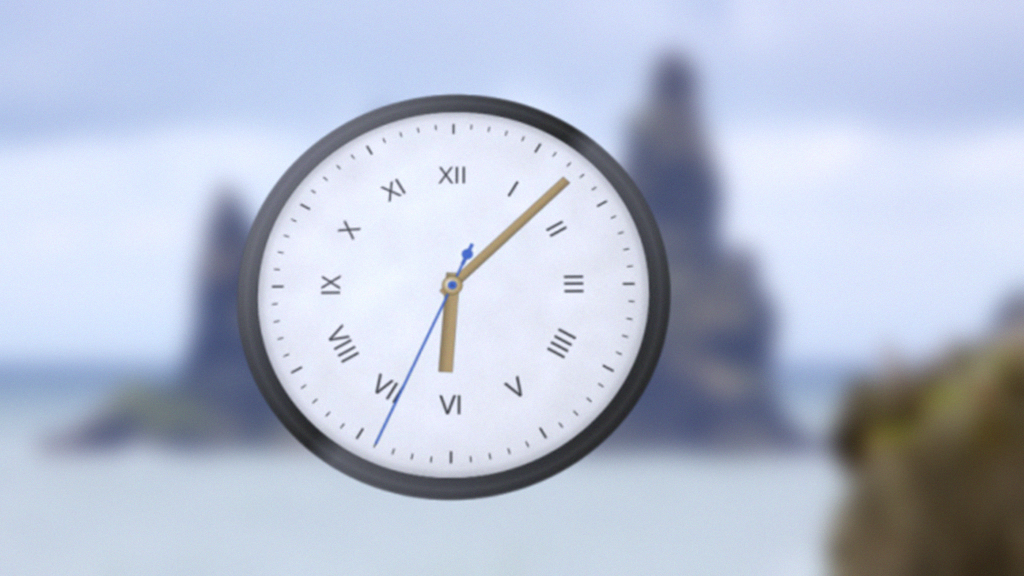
6:07:34
